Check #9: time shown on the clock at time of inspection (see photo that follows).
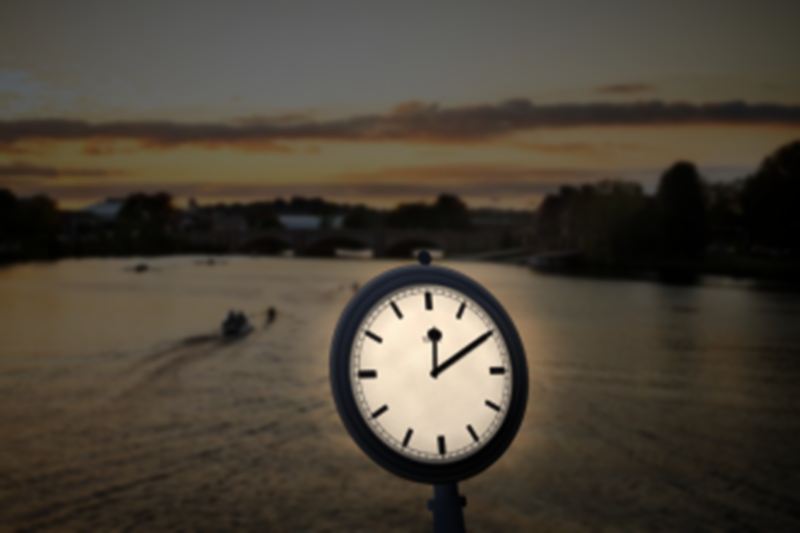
12:10
